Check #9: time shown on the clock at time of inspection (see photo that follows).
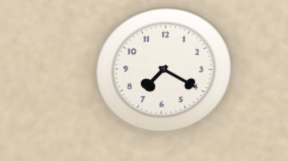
7:20
